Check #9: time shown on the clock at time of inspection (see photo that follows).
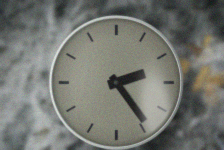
2:24
